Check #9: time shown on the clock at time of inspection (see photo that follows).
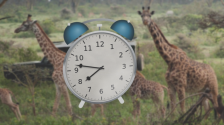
7:47
